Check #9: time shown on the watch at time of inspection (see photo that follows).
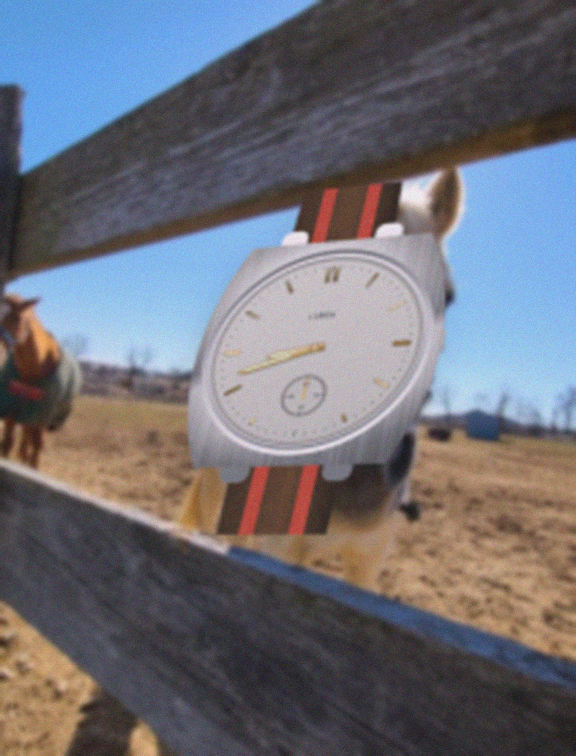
8:42
